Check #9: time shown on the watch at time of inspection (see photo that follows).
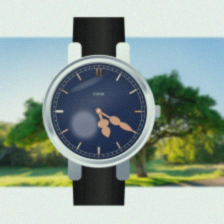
5:20
